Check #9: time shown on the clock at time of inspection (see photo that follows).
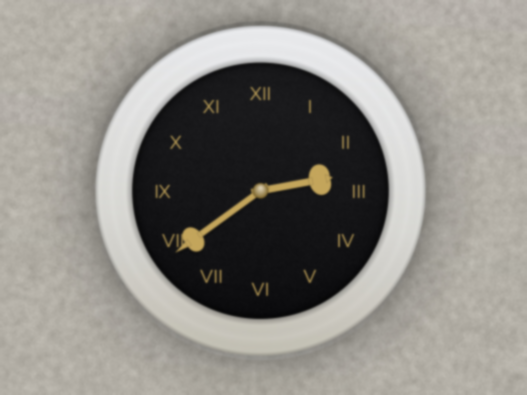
2:39
